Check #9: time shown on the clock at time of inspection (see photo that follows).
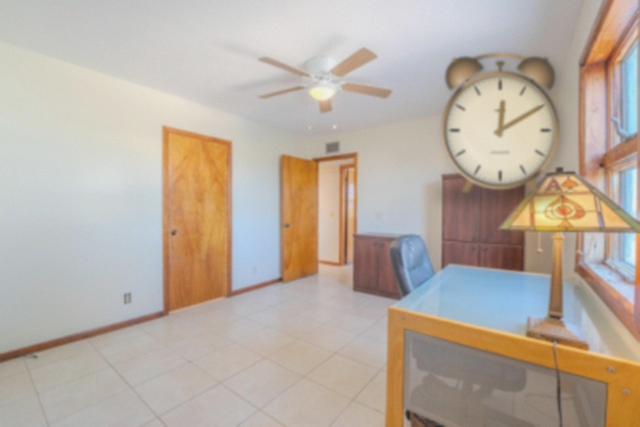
12:10
